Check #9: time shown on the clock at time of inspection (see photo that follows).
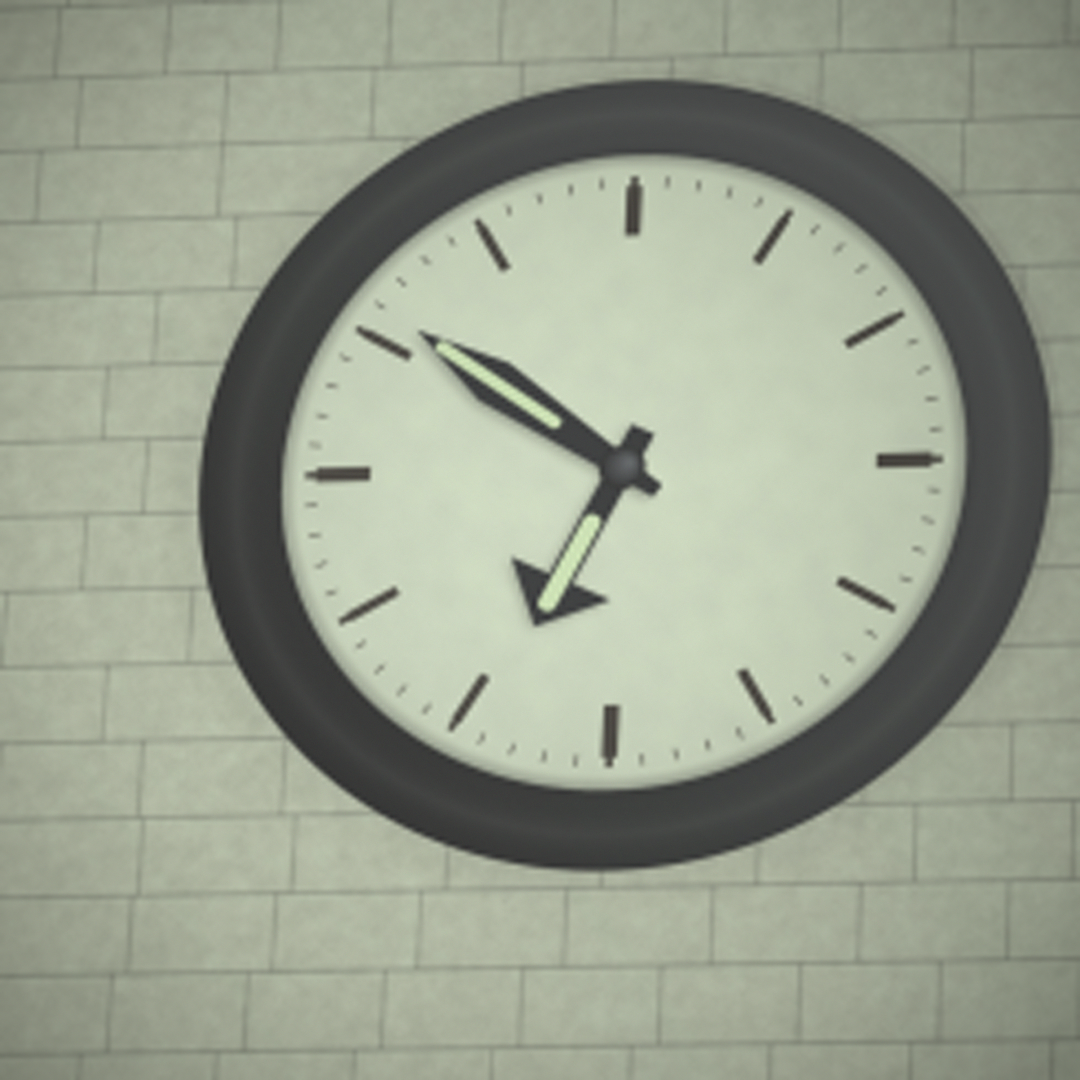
6:51
